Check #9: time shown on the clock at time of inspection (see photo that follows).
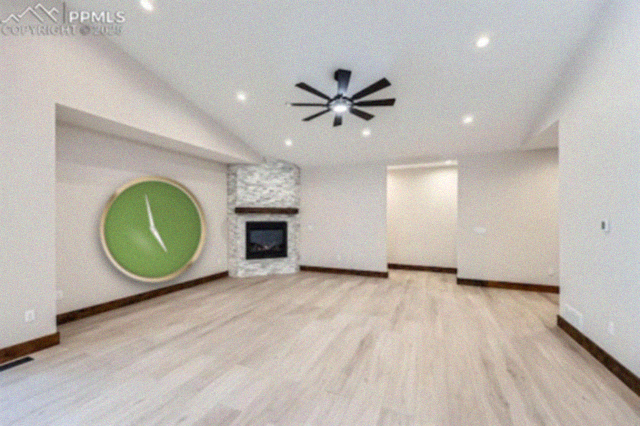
4:58
